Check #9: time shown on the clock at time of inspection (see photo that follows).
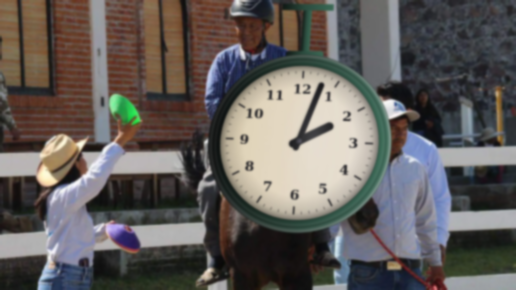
2:03
